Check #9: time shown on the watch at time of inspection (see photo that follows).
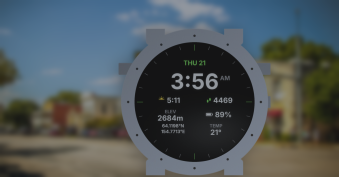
3:56
